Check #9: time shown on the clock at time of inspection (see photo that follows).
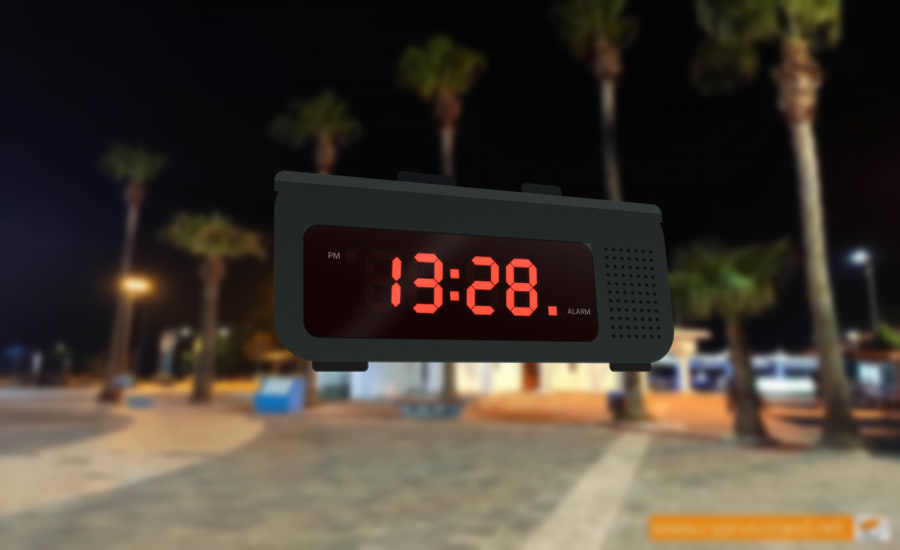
13:28
